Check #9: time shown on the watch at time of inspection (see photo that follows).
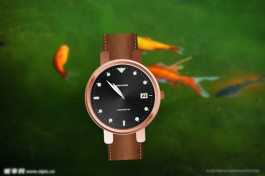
10:53
